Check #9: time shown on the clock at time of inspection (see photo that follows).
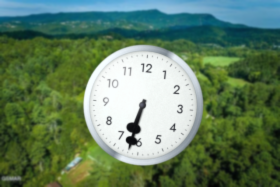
6:32
